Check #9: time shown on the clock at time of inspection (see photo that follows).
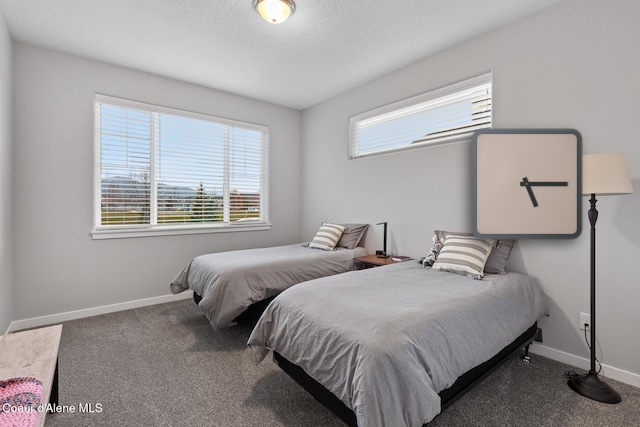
5:15
